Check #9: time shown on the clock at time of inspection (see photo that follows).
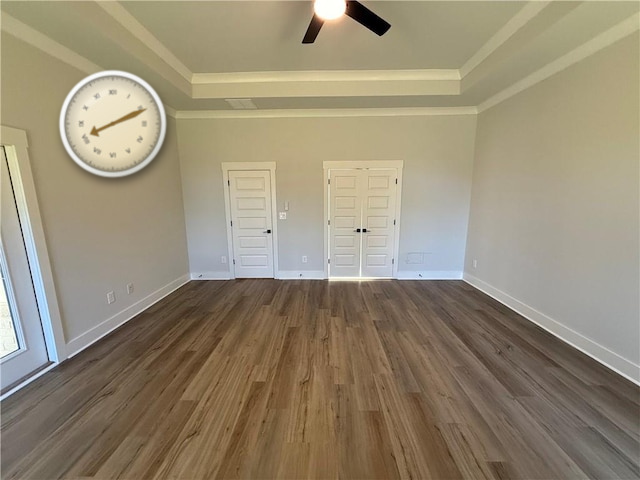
8:11
